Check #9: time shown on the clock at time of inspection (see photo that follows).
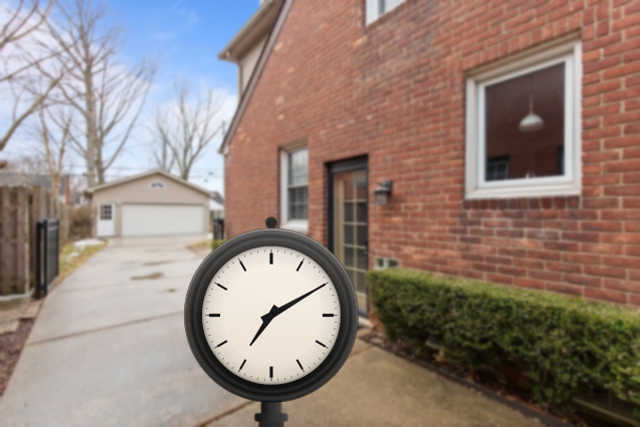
7:10
